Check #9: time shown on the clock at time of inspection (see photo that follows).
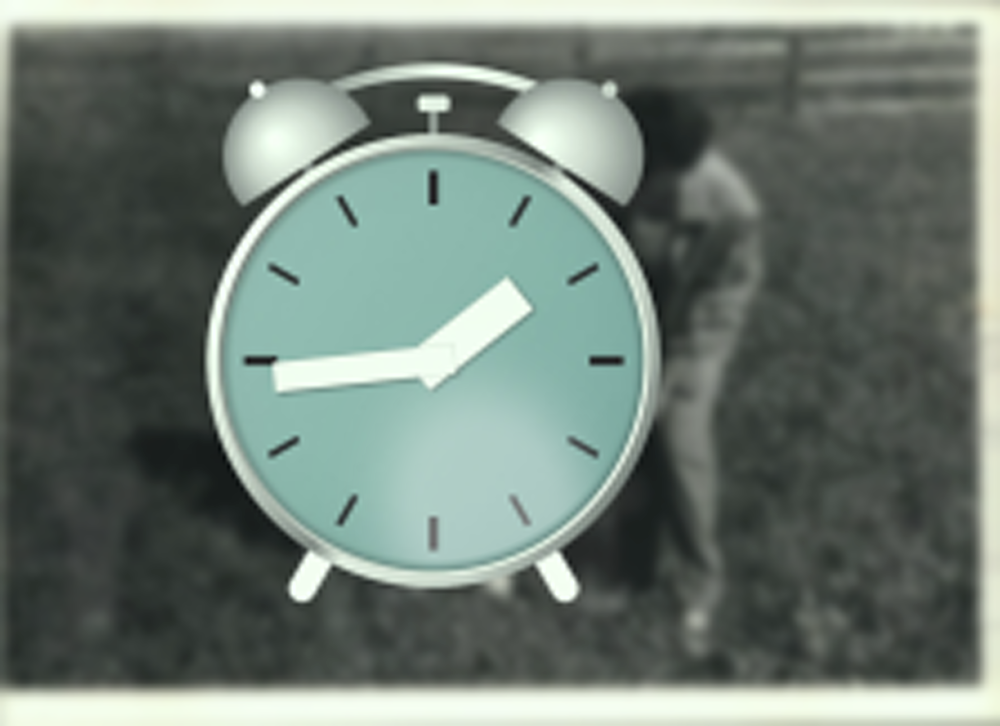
1:44
